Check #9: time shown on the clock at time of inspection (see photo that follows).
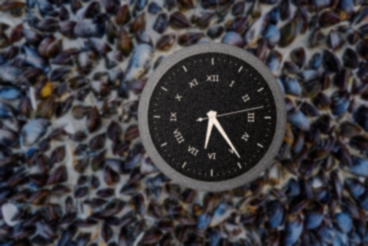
6:24:13
